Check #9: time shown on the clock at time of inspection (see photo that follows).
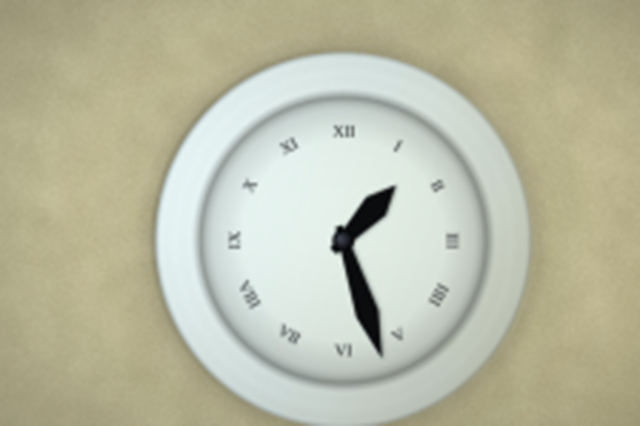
1:27
